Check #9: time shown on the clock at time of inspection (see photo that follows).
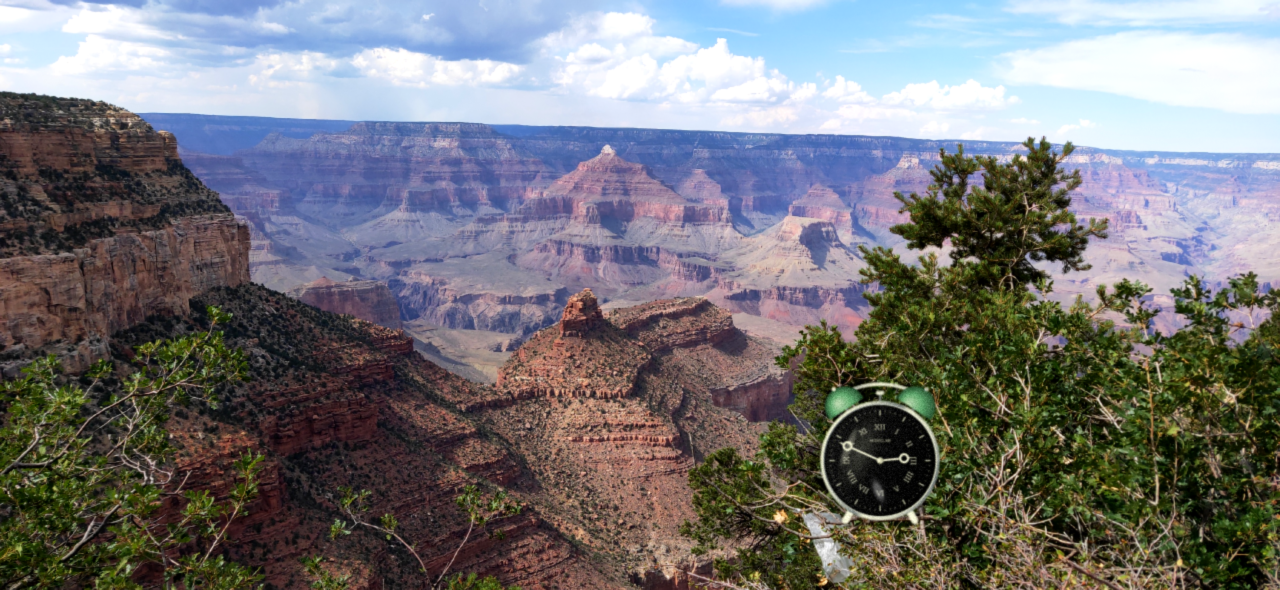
2:49
